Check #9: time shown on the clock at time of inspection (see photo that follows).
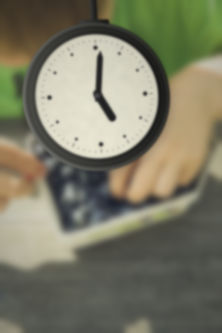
5:01
